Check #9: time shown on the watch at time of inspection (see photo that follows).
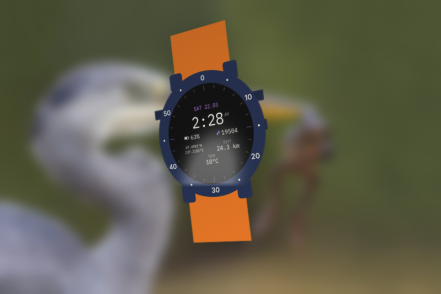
2:28
